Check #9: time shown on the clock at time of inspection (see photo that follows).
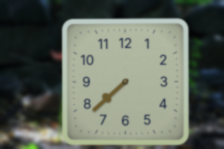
7:38
